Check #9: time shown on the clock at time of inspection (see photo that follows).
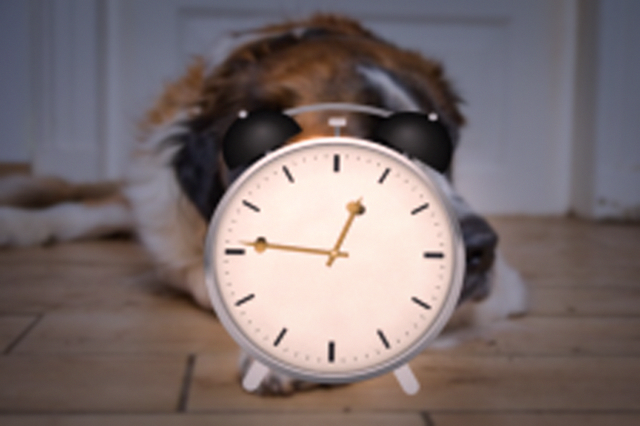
12:46
